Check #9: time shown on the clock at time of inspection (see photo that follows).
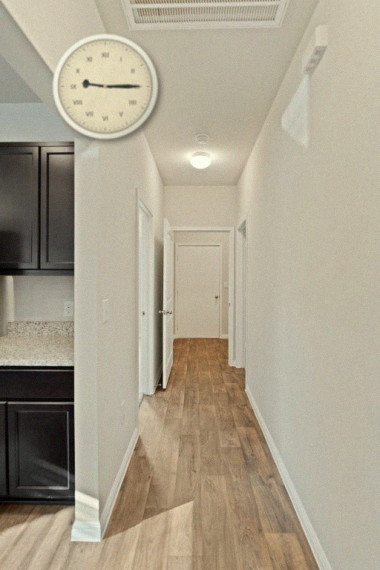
9:15
